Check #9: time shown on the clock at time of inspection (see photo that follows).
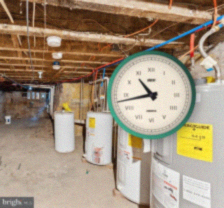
10:43
